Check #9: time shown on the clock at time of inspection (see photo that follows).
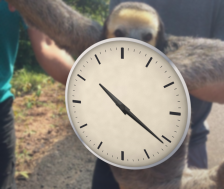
10:21
